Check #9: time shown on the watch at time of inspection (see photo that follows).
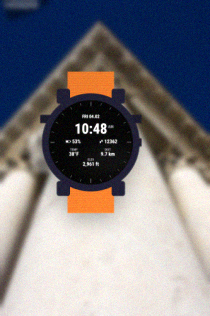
10:48
